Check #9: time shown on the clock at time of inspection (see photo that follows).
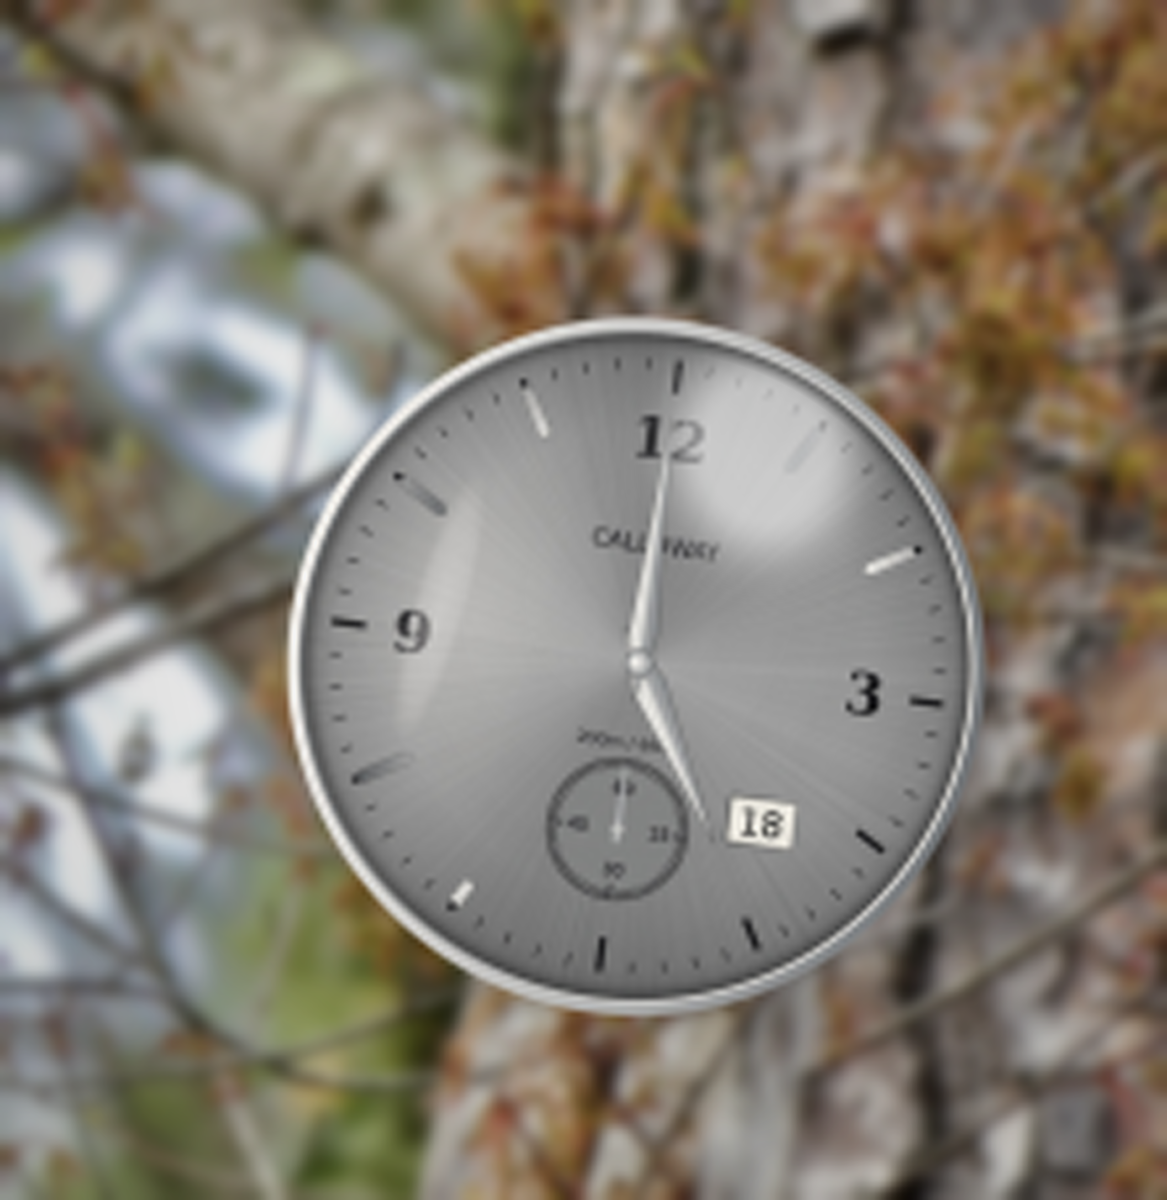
5:00
